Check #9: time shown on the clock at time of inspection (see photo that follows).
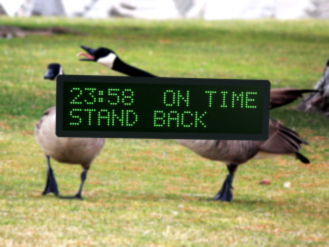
23:58
